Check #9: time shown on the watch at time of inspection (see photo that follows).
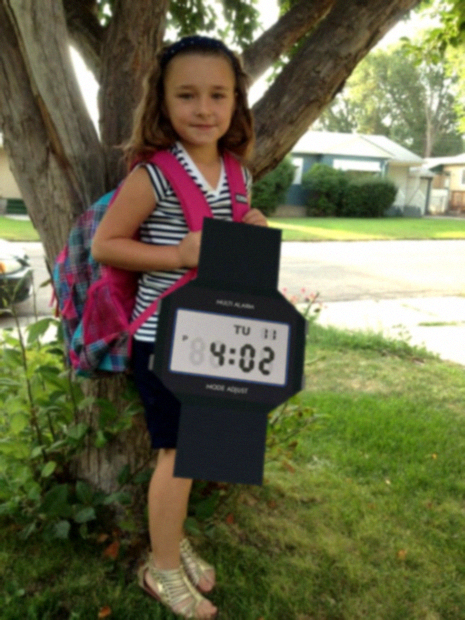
4:02
